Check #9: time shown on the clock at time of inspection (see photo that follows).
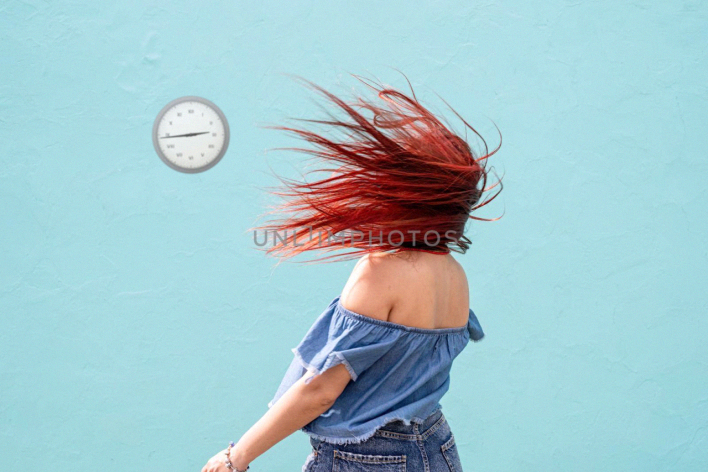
2:44
